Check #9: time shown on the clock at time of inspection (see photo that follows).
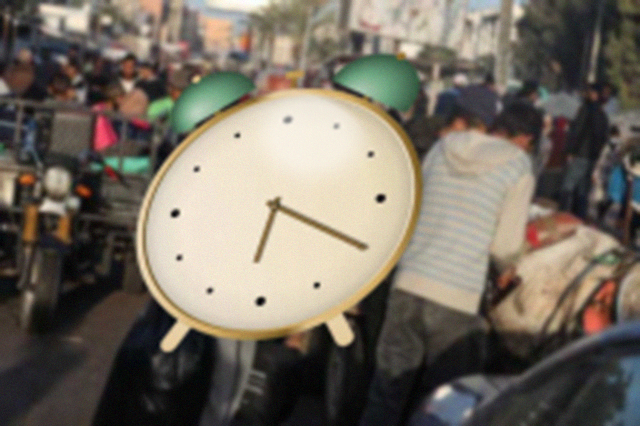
6:20
